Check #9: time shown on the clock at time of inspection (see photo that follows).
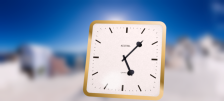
5:07
